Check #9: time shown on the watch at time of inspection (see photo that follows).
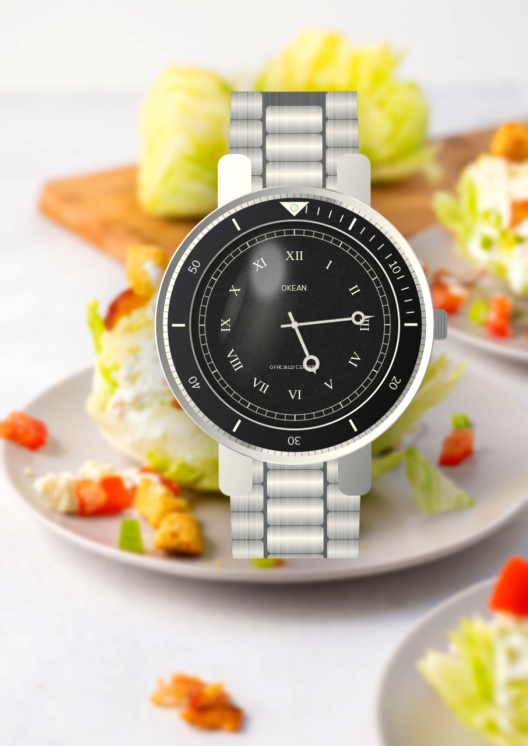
5:14
